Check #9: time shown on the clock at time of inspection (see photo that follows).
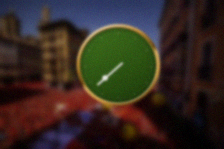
7:38
